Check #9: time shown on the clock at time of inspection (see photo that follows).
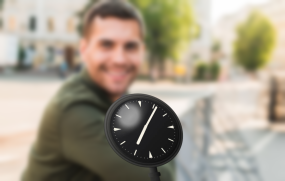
7:06
